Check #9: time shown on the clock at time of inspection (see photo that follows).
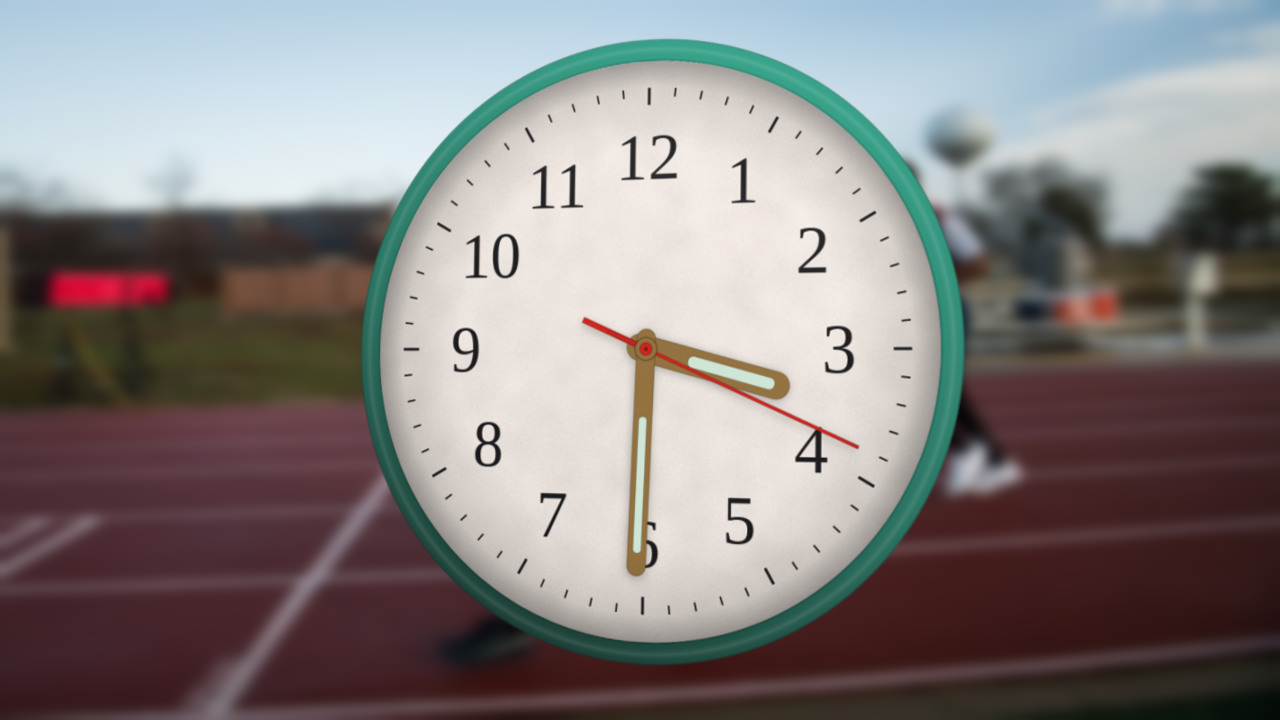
3:30:19
